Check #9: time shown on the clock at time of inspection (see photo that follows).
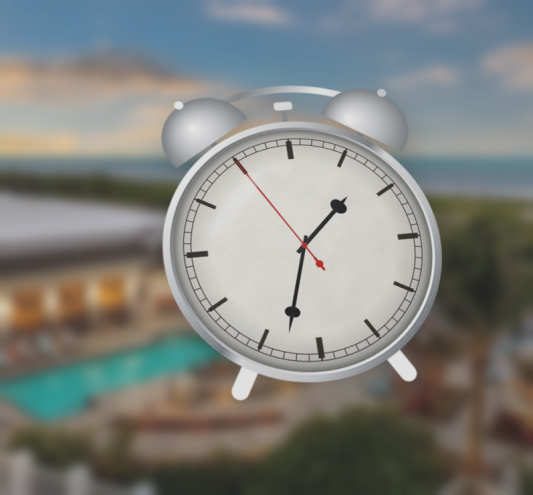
1:32:55
